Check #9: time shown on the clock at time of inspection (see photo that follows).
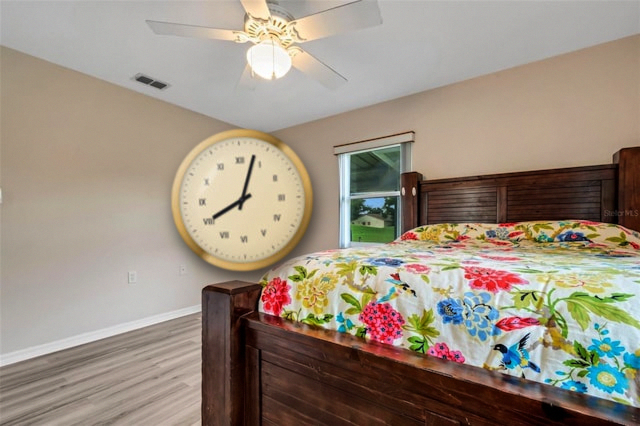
8:03
